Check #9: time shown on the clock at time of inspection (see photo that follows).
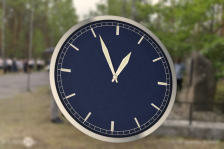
12:56
